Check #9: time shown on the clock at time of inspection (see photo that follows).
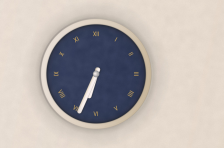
6:34
